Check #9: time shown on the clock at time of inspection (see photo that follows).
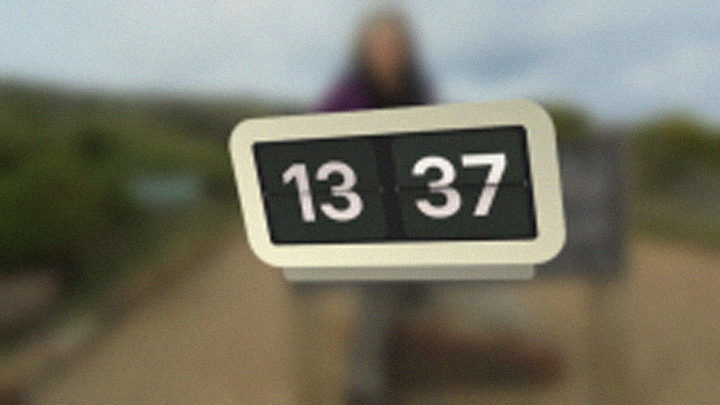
13:37
